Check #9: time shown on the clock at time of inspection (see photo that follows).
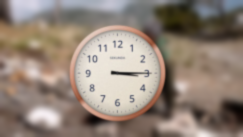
3:15
